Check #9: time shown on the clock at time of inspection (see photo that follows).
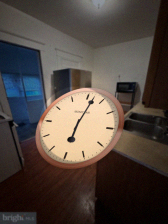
6:02
